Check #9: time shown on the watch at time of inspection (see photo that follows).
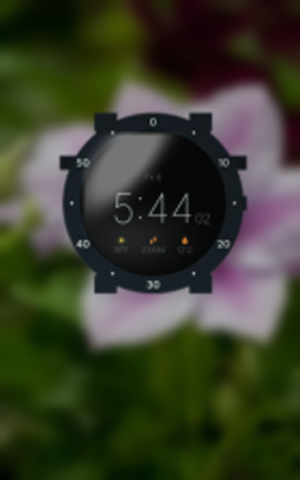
5:44
